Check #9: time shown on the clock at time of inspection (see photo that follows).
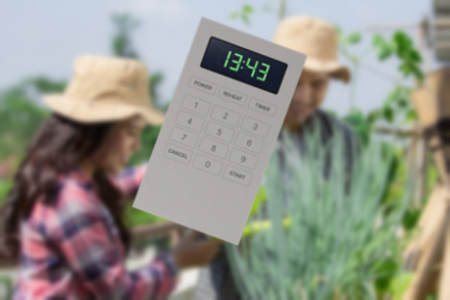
13:43
